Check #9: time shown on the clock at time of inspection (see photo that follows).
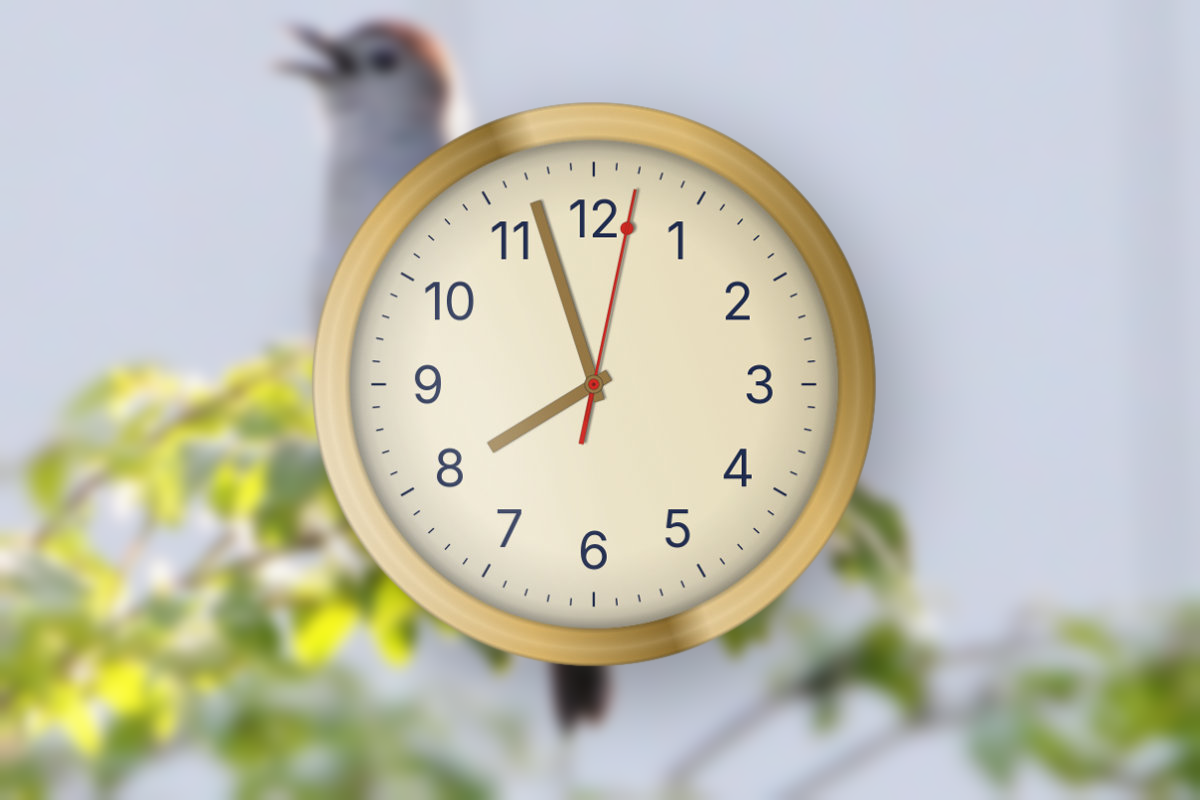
7:57:02
